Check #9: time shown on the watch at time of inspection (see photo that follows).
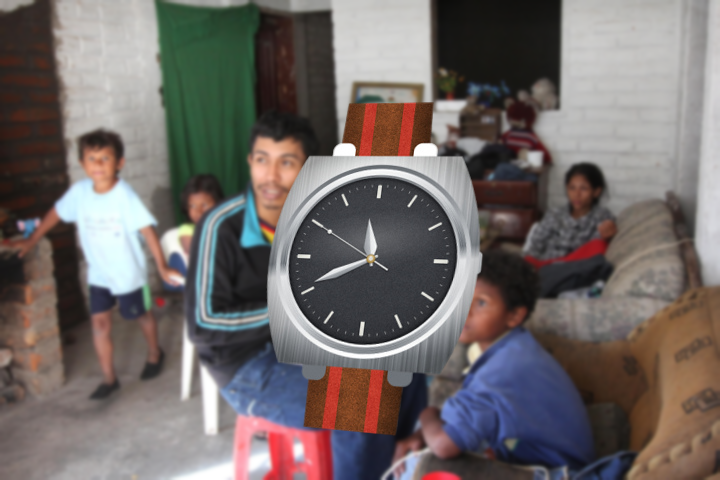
11:40:50
